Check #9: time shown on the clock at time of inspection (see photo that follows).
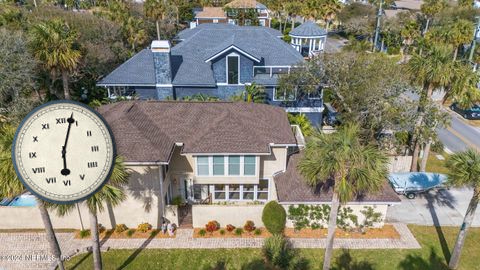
6:03
